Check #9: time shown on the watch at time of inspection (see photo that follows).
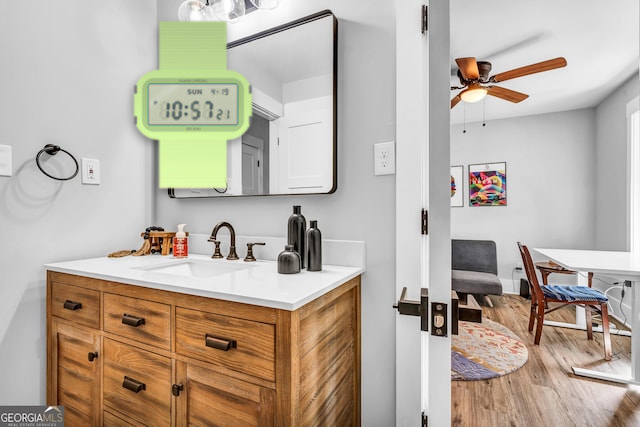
10:57:21
